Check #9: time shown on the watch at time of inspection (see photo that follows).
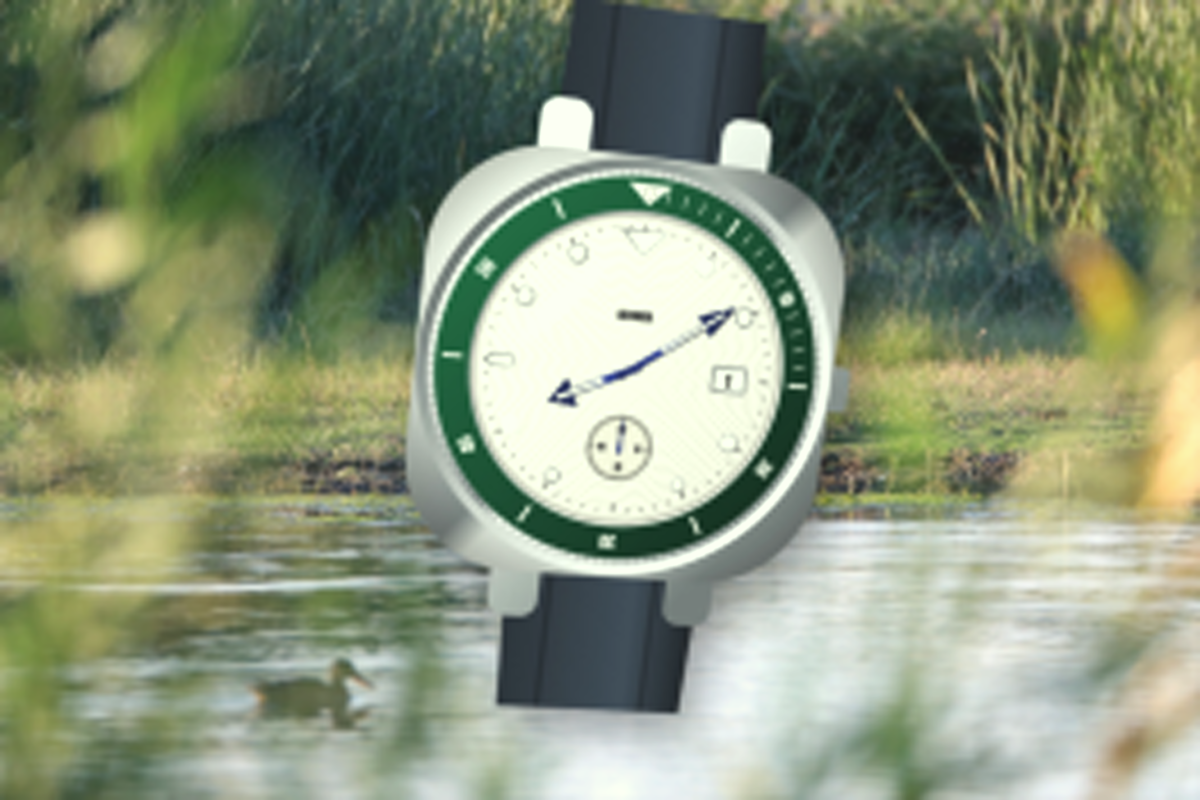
8:09
